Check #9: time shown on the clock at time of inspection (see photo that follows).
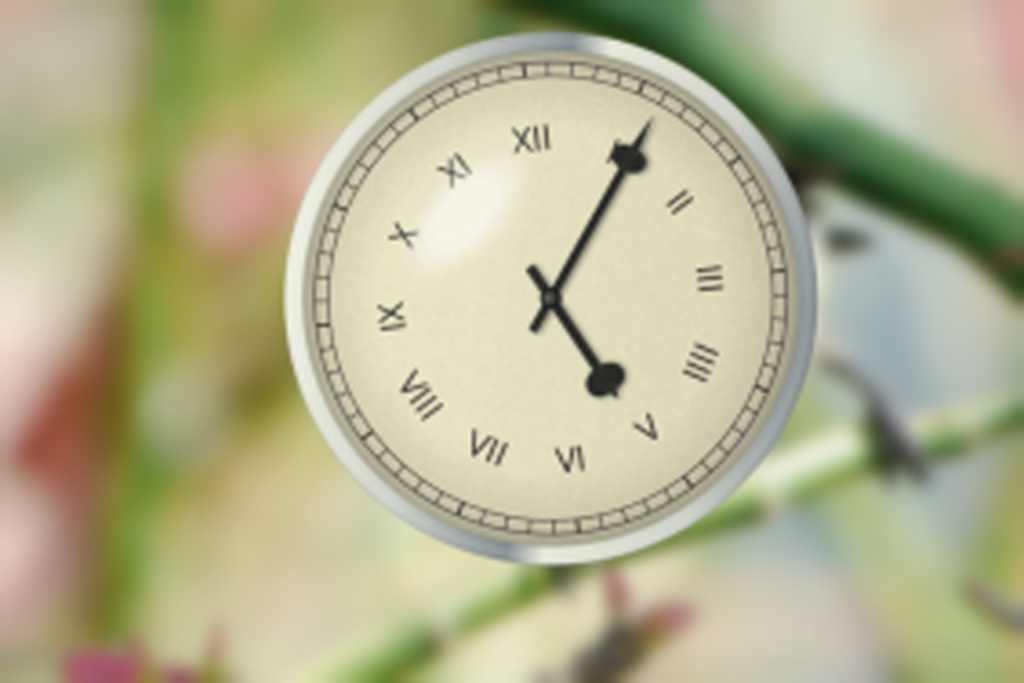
5:06
